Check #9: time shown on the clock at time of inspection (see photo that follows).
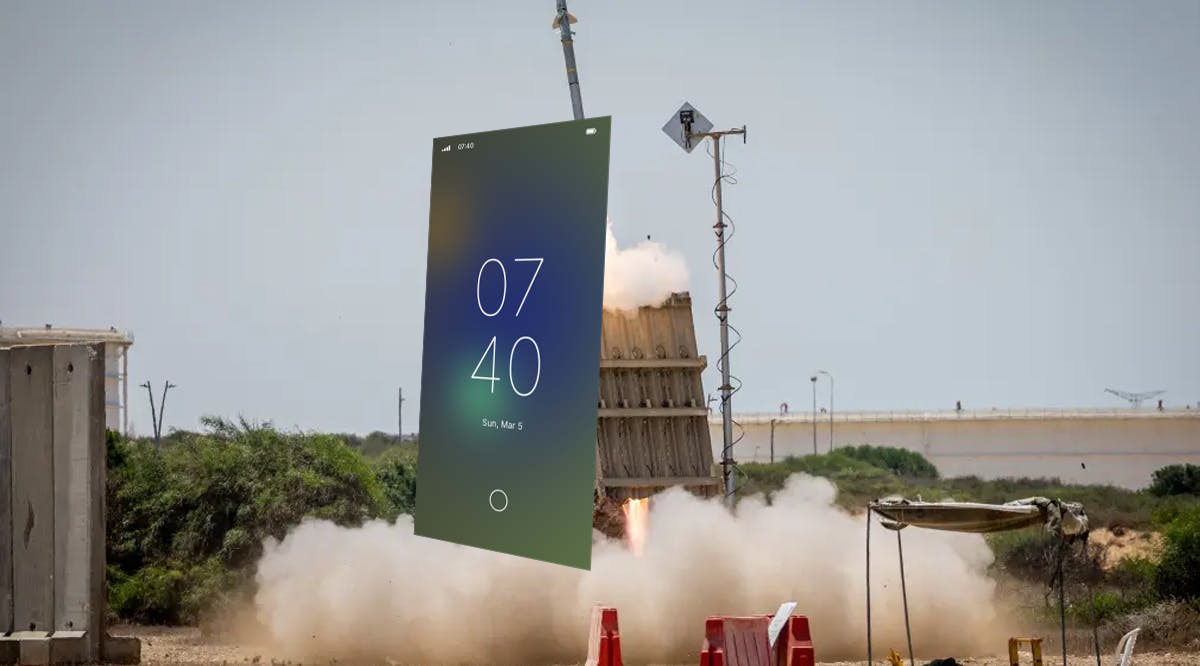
7:40
